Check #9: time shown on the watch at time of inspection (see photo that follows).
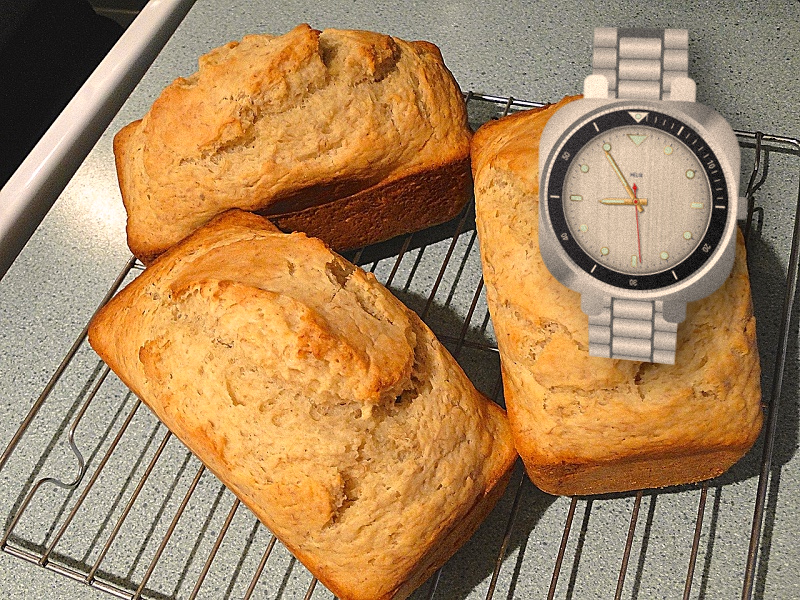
8:54:29
